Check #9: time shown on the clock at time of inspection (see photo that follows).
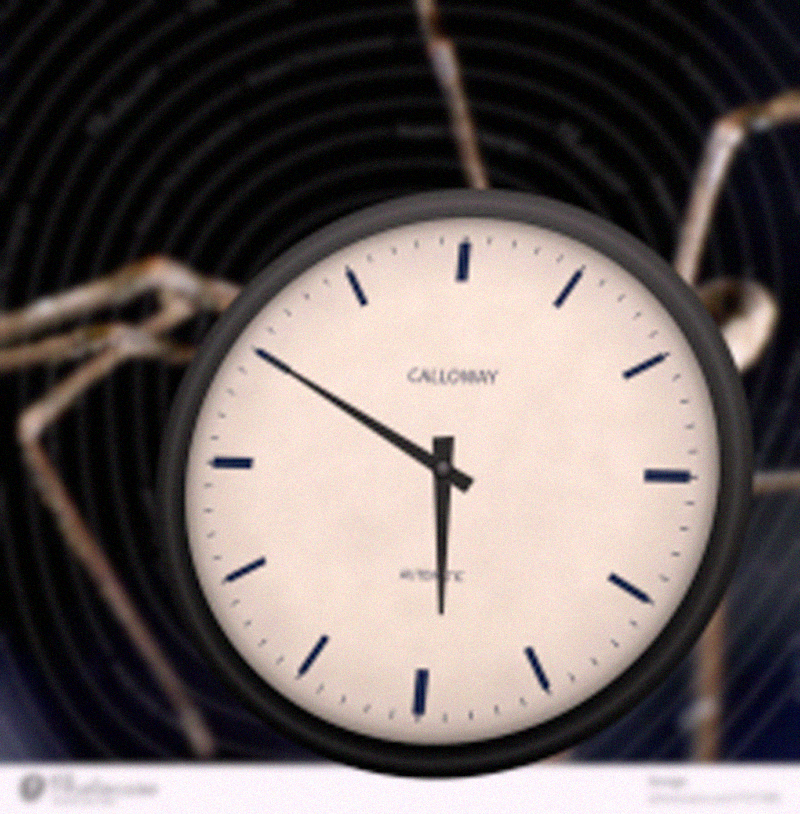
5:50
